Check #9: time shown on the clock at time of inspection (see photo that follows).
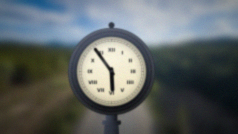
5:54
